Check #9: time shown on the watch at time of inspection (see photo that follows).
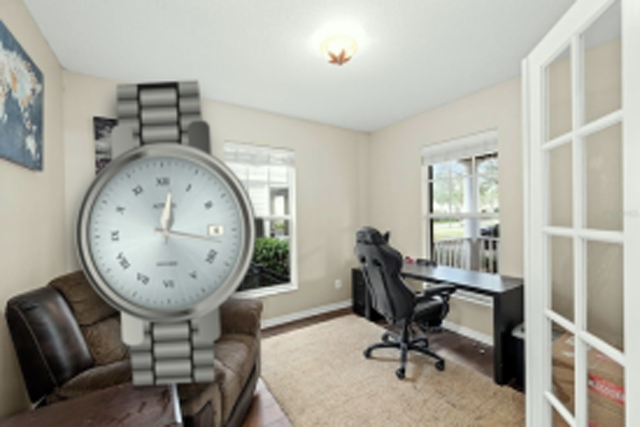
12:17
